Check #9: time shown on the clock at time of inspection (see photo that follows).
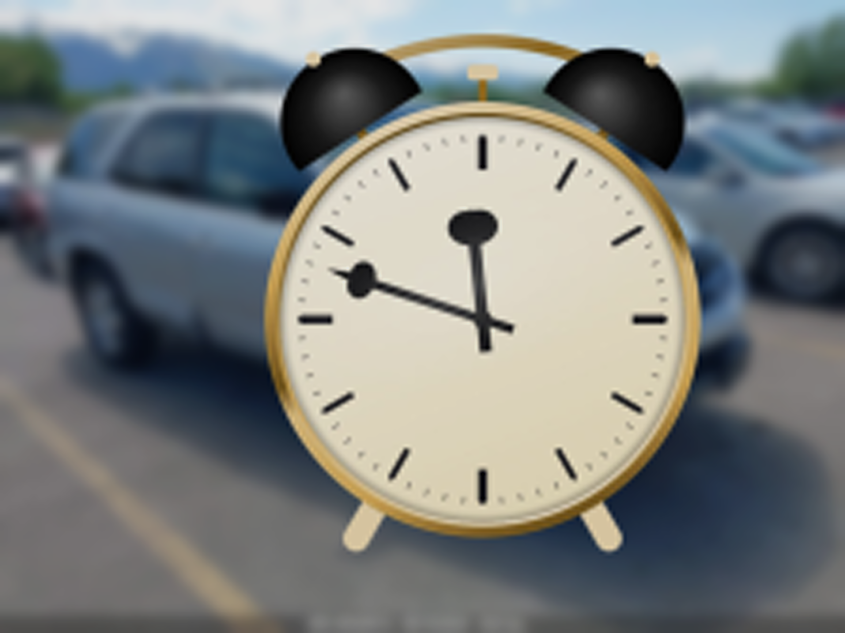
11:48
